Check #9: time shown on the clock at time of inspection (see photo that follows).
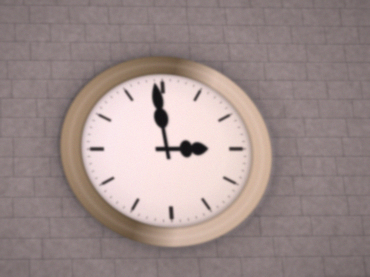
2:59
